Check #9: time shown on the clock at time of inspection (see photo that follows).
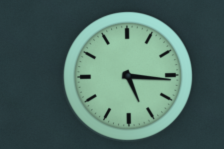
5:16
